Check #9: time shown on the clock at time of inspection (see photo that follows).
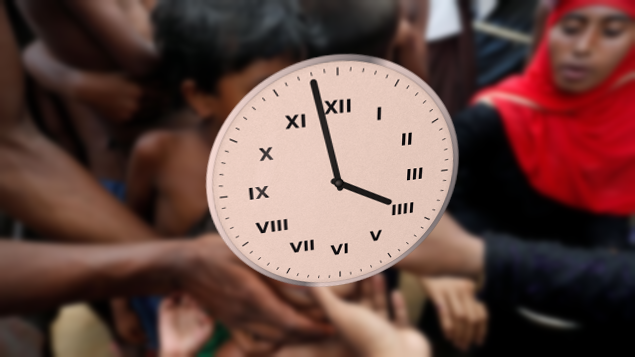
3:58
